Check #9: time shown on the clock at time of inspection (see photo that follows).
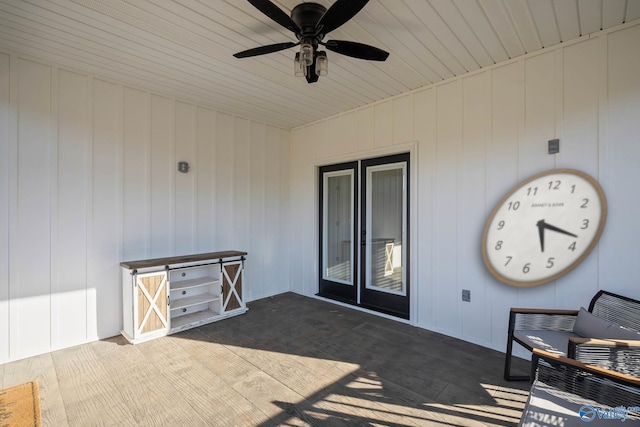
5:18
